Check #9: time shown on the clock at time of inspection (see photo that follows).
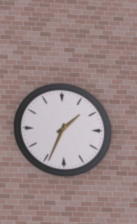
1:34
